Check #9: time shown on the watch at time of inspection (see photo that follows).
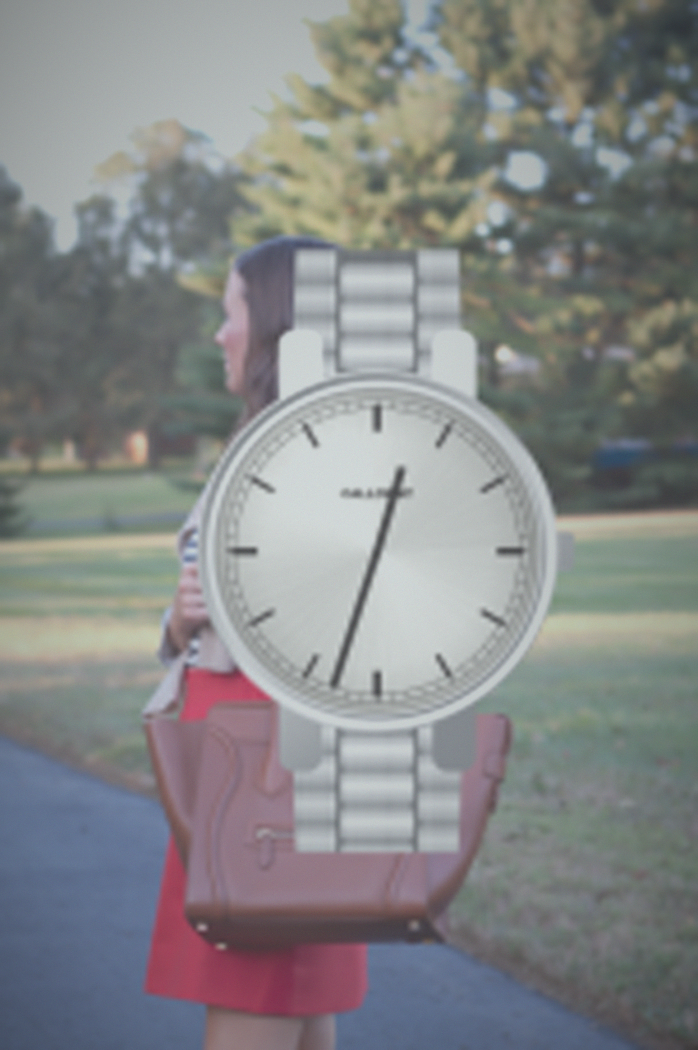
12:33
